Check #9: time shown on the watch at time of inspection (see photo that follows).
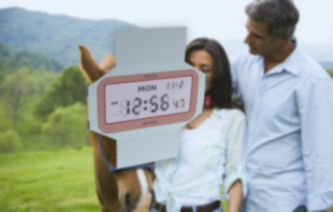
12:56:47
